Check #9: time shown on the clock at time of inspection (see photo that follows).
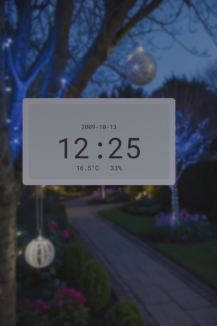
12:25
